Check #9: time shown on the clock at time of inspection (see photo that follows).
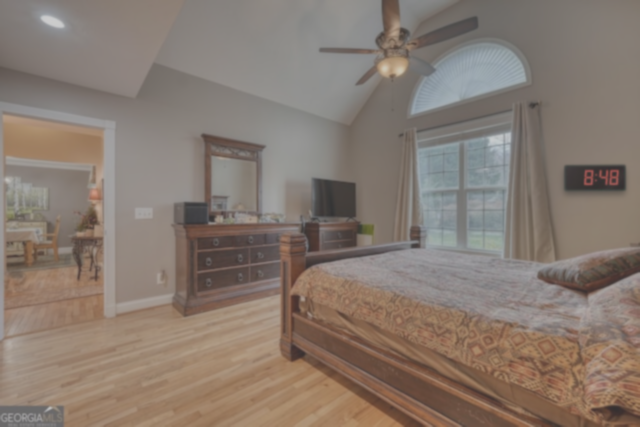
8:48
